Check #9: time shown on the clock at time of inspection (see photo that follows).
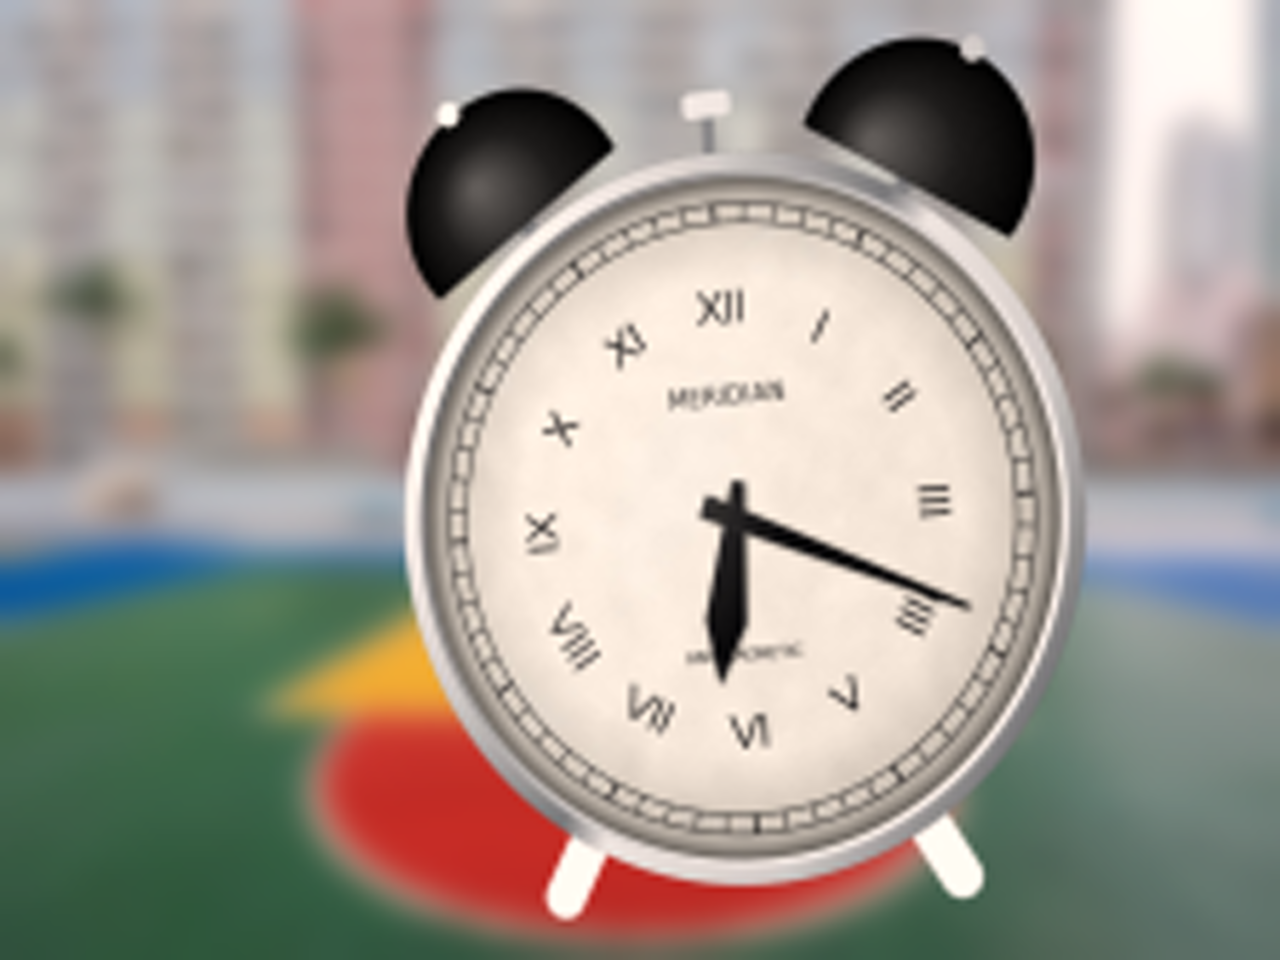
6:19
